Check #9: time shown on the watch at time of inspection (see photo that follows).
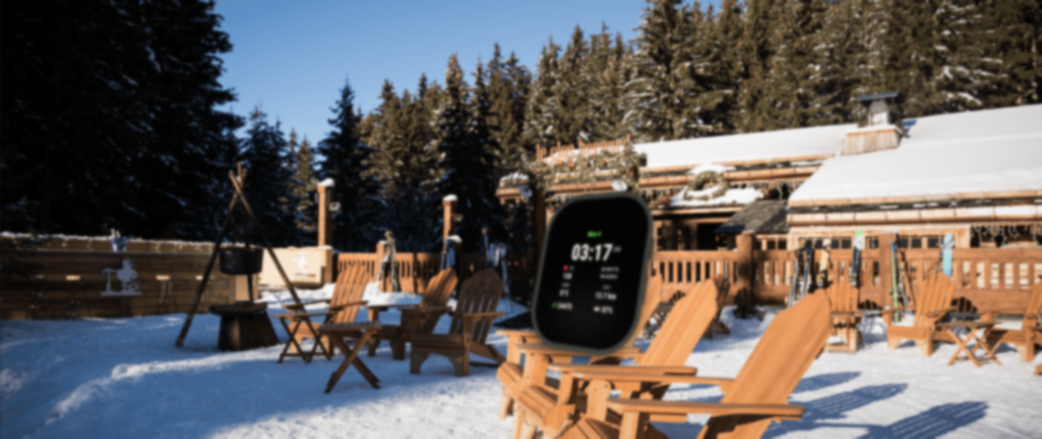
3:17
